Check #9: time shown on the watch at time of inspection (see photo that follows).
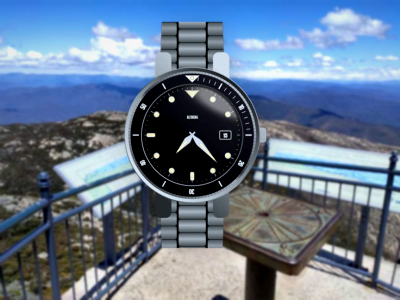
7:23
